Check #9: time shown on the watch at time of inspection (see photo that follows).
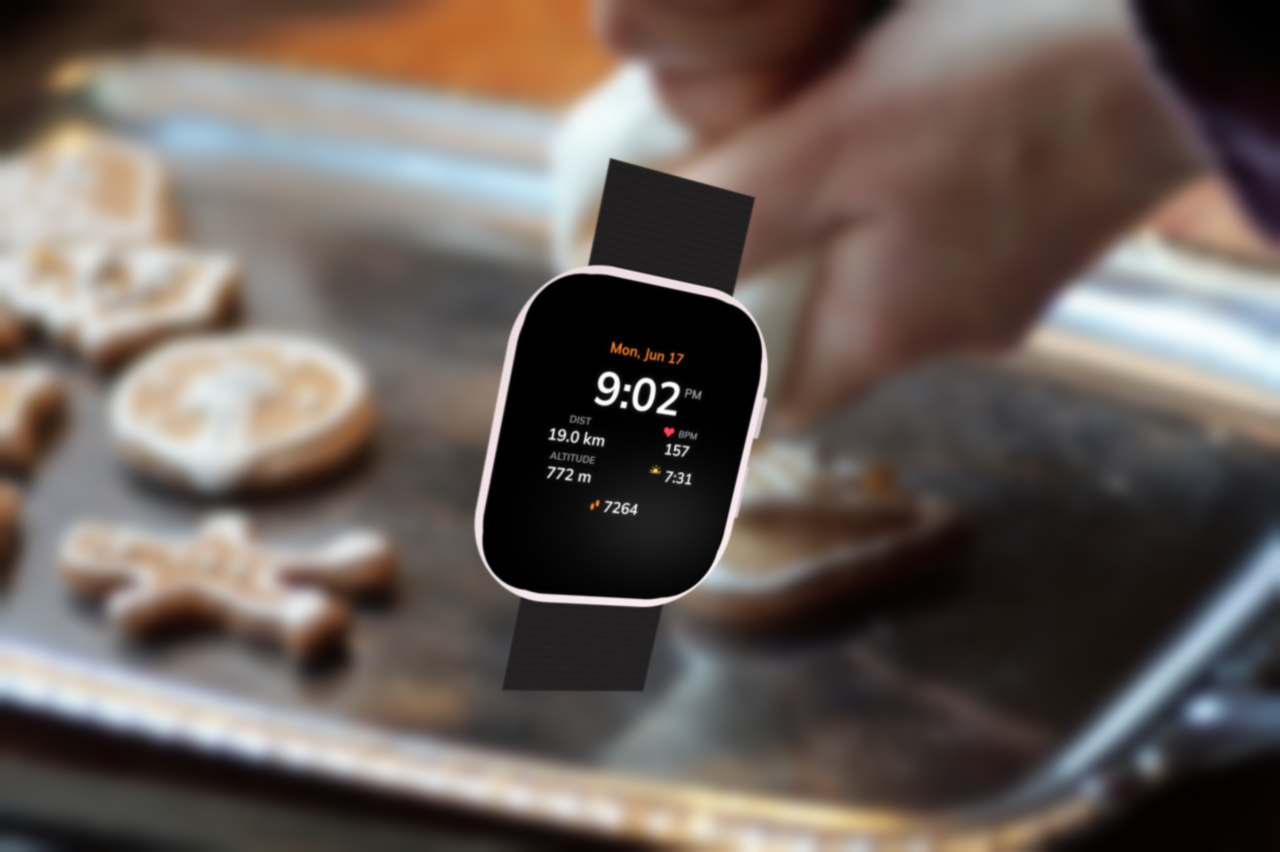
9:02
